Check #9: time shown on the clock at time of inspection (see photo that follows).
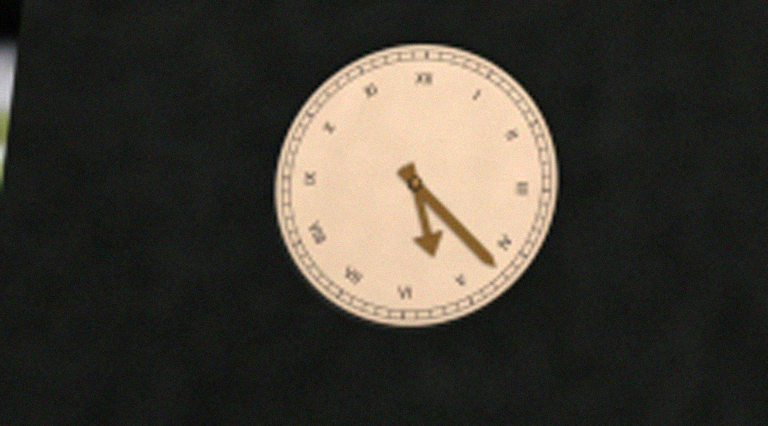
5:22
